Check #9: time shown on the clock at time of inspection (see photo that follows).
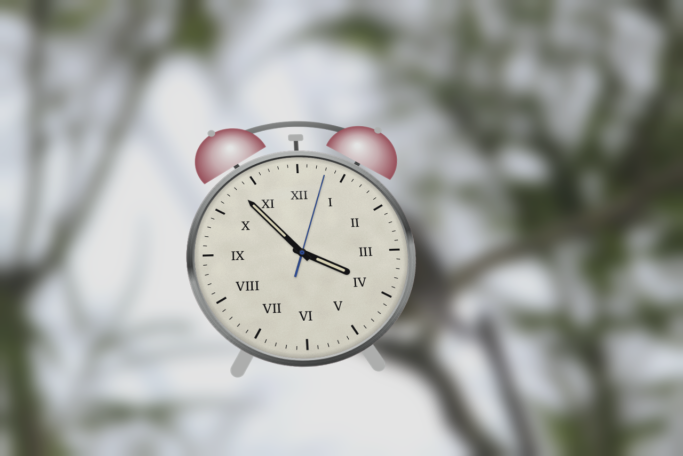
3:53:03
